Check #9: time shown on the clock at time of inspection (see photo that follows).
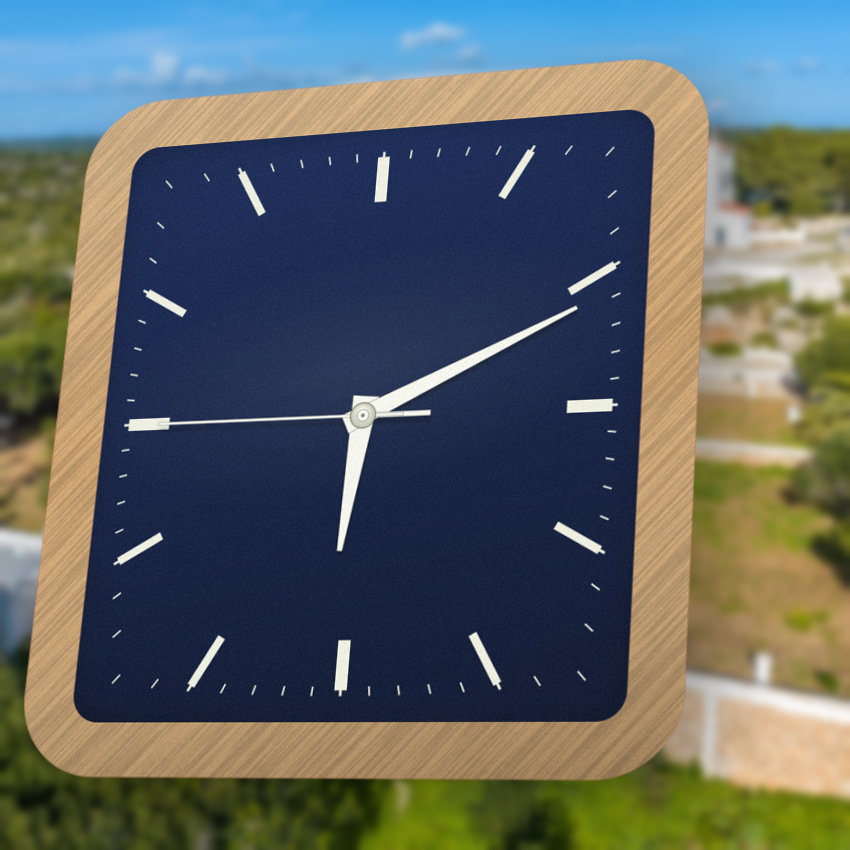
6:10:45
